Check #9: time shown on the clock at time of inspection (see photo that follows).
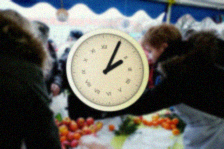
2:05
